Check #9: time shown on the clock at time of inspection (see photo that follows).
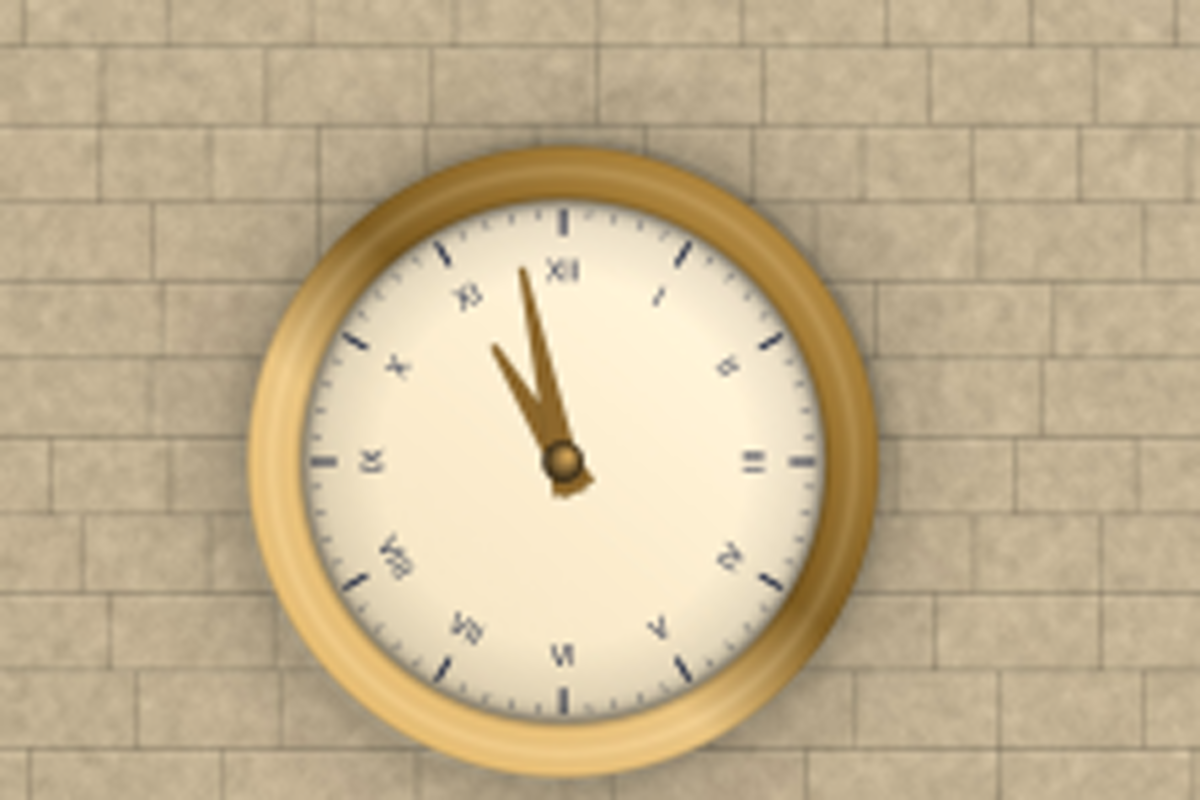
10:58
